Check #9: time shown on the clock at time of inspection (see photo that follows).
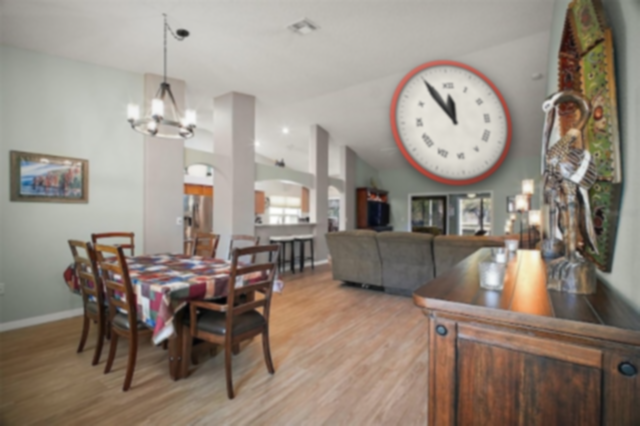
11:55
